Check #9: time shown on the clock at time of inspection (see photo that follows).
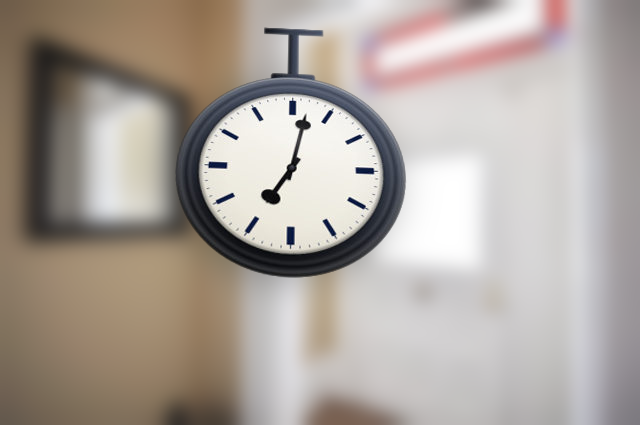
7:02
